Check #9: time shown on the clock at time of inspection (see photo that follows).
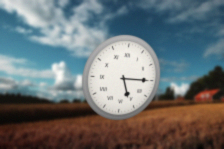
5:15
